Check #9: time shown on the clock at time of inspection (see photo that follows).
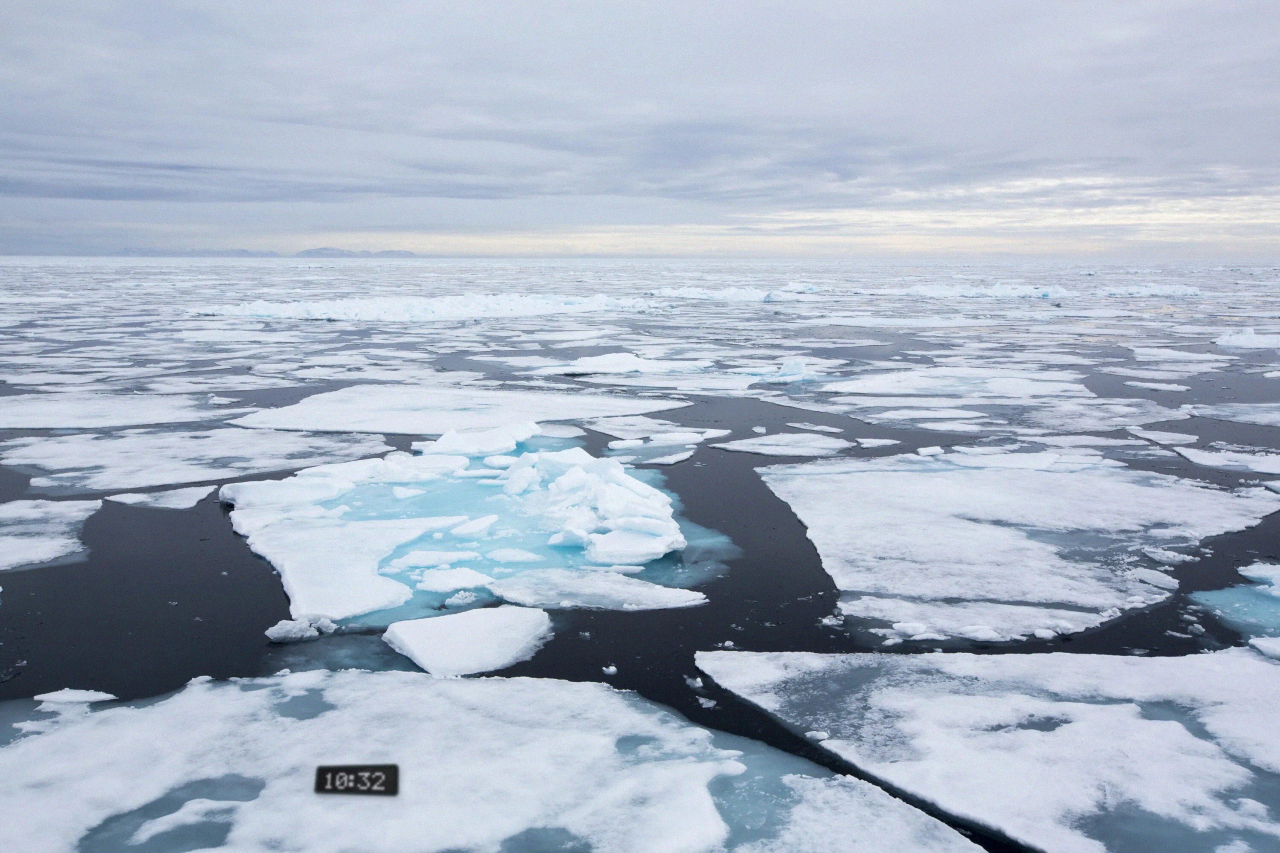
10:32
